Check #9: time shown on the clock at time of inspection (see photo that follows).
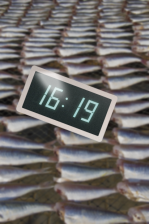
16:19
